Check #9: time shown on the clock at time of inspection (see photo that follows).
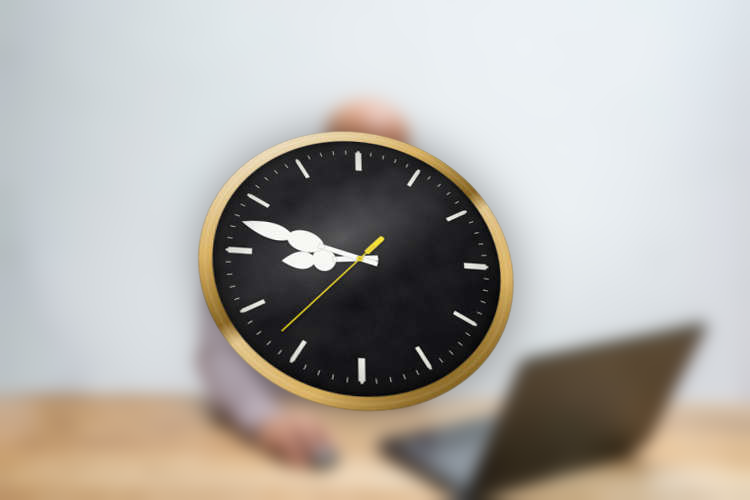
8:47:37
